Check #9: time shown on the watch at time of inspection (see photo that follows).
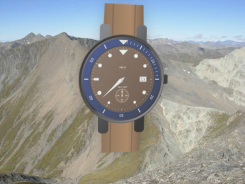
7:38
